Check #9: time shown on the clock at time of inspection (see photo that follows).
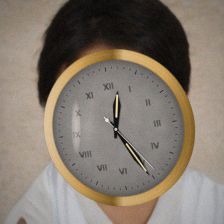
12:25:24
